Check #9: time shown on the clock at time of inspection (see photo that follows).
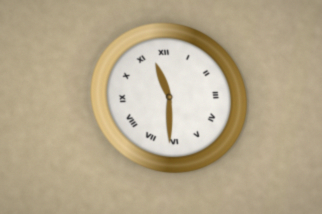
11:31
